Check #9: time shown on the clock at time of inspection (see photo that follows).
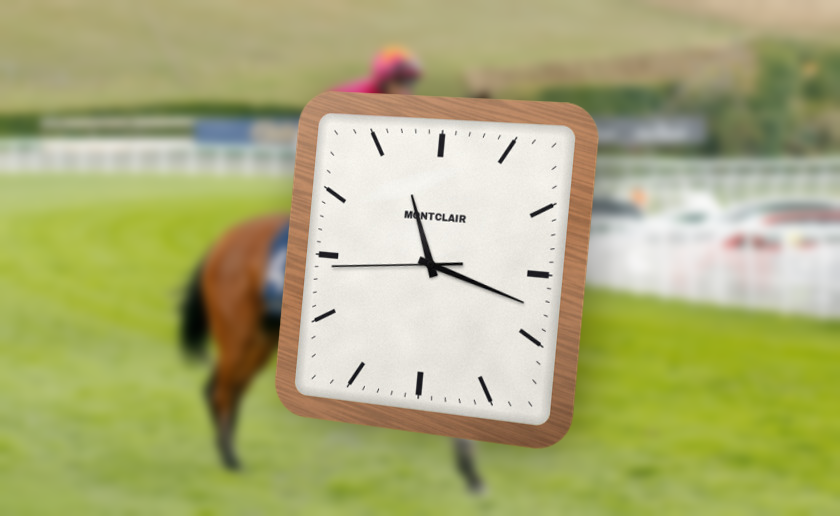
11:17:44
